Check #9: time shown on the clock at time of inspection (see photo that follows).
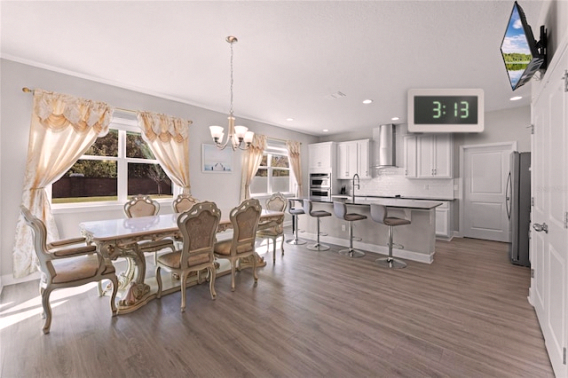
3:13
